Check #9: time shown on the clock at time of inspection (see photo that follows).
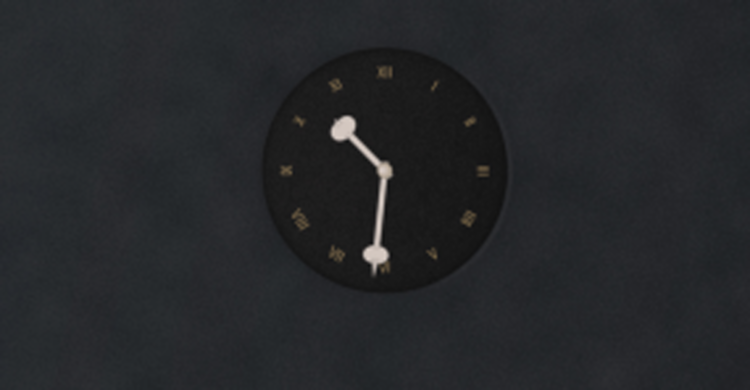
10:31
